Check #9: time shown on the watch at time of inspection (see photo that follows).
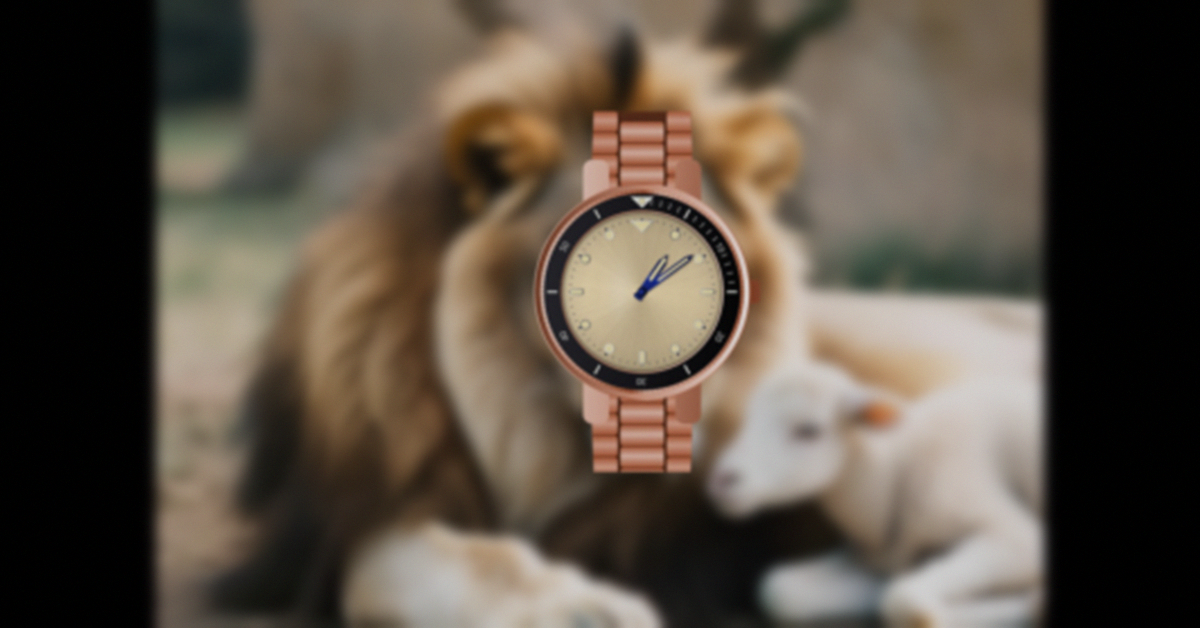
1:09
